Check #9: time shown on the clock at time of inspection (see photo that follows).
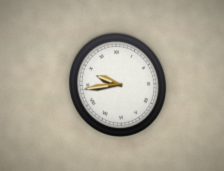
9:44
